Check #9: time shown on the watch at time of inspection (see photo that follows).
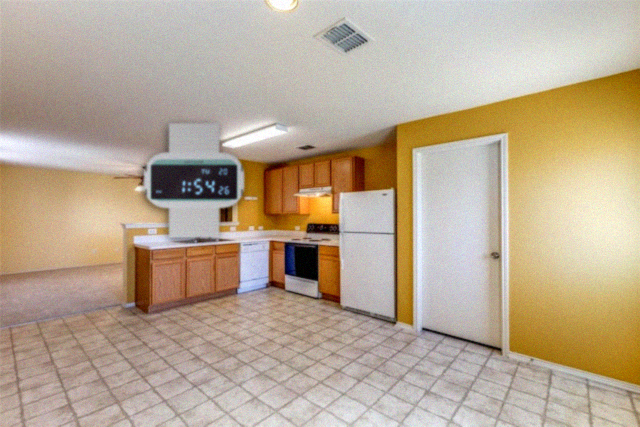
1:54
